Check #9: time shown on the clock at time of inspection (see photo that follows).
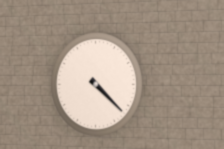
4:22
